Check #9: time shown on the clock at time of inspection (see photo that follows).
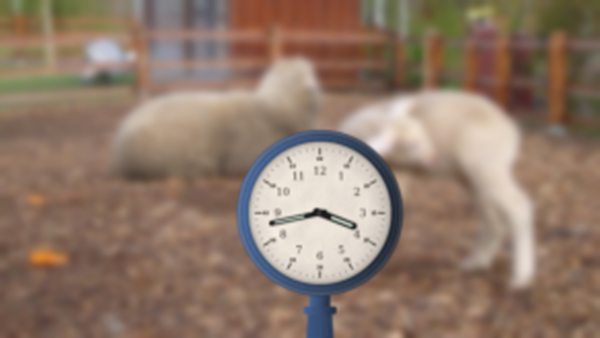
3:43
